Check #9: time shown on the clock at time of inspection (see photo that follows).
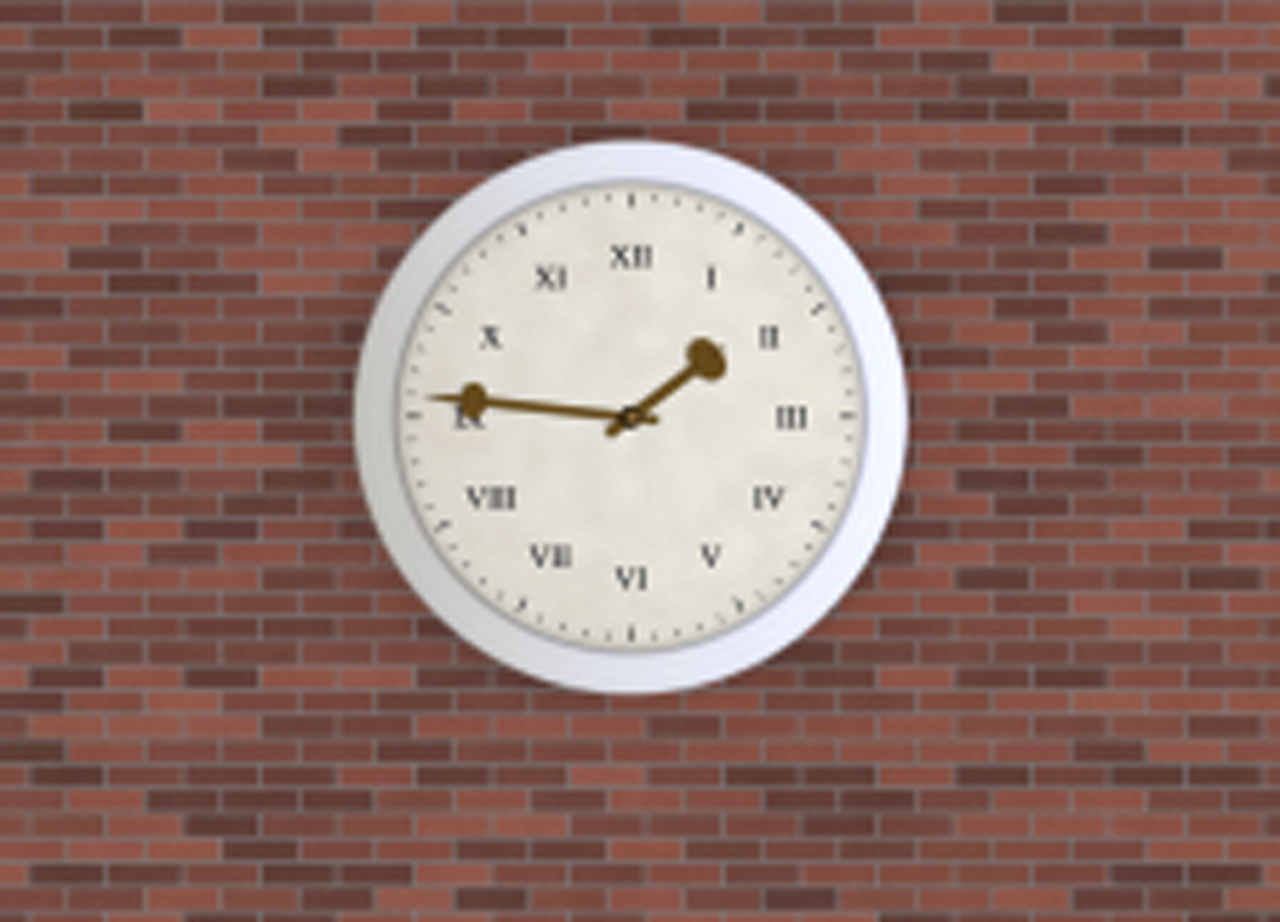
1:46
